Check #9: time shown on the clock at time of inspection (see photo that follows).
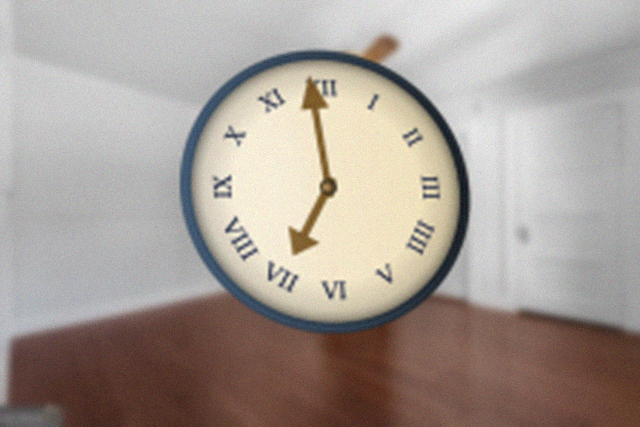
6:59
